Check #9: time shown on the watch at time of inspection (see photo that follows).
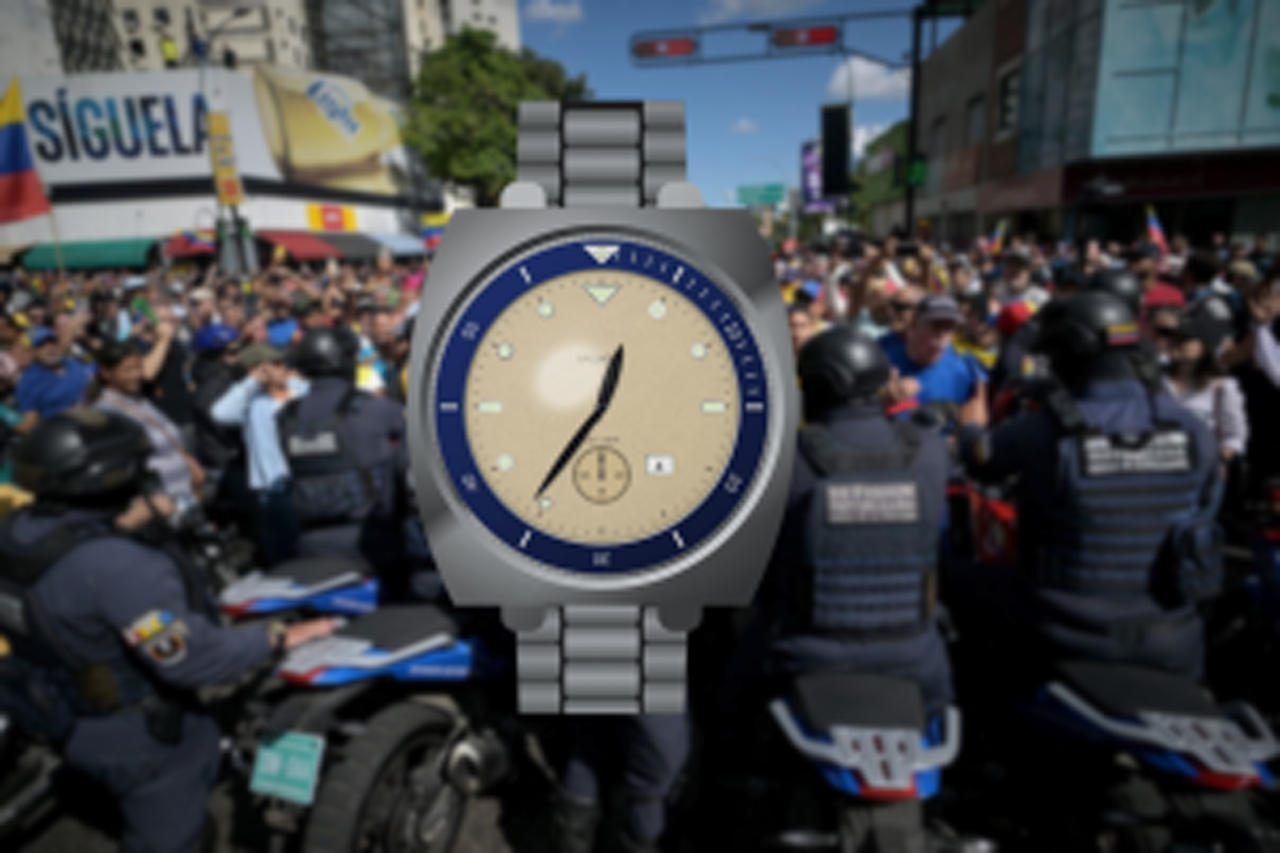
12:36
